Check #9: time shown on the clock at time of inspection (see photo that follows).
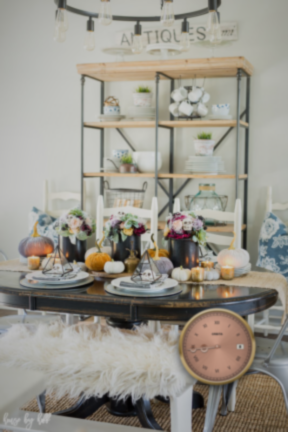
8:44
